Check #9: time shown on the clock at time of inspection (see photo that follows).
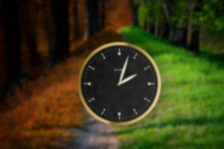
2:03
